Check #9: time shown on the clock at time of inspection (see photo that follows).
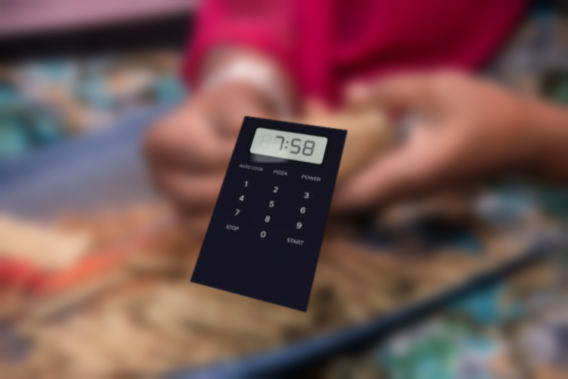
7:58
